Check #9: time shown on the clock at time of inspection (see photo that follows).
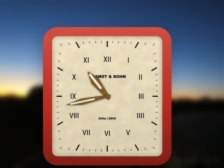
10:43
